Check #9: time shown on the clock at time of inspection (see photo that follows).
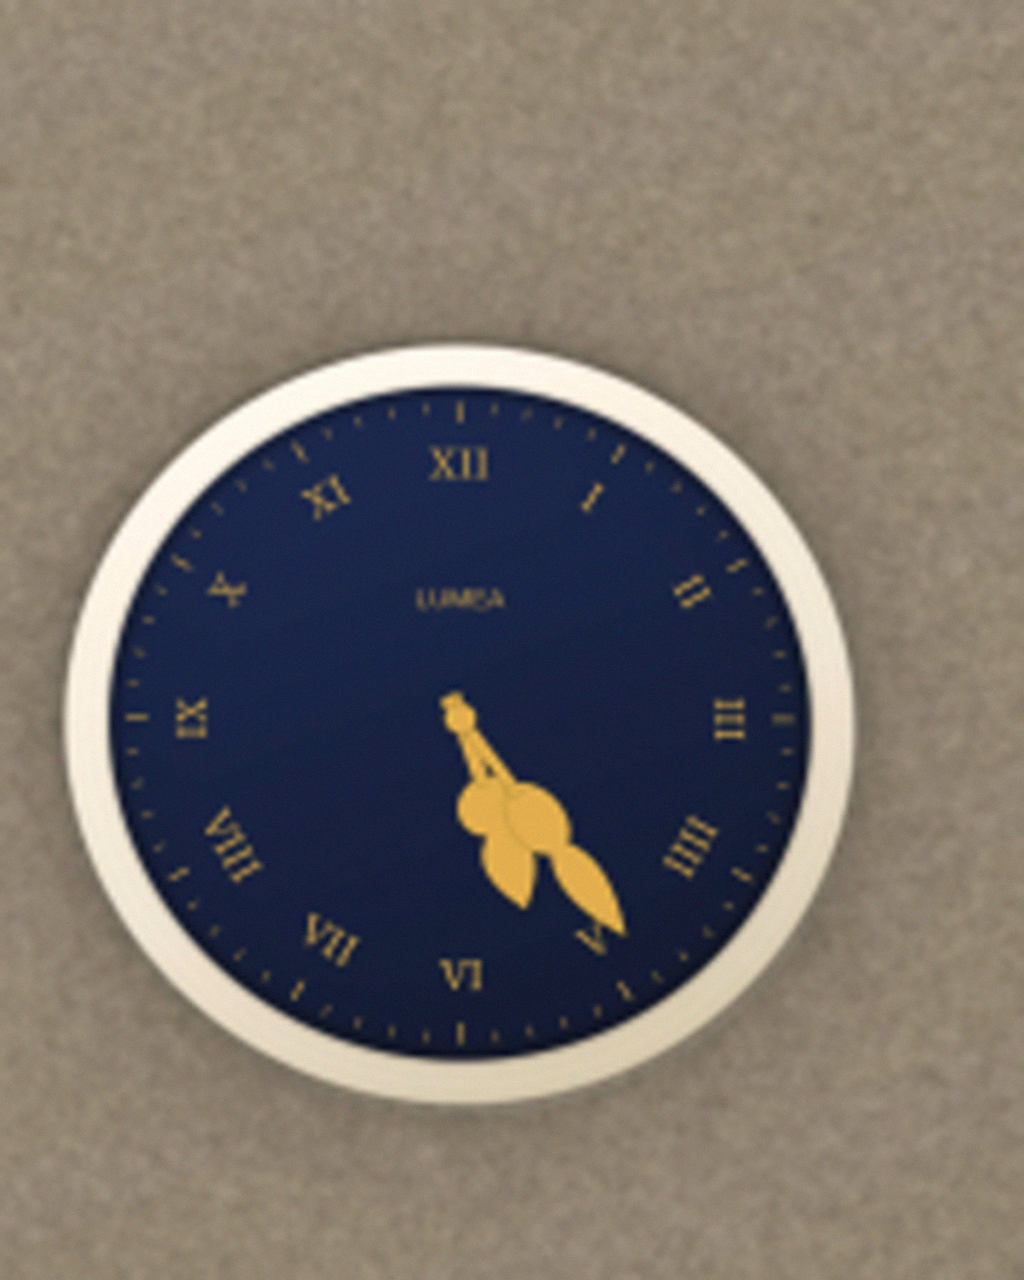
5:24
